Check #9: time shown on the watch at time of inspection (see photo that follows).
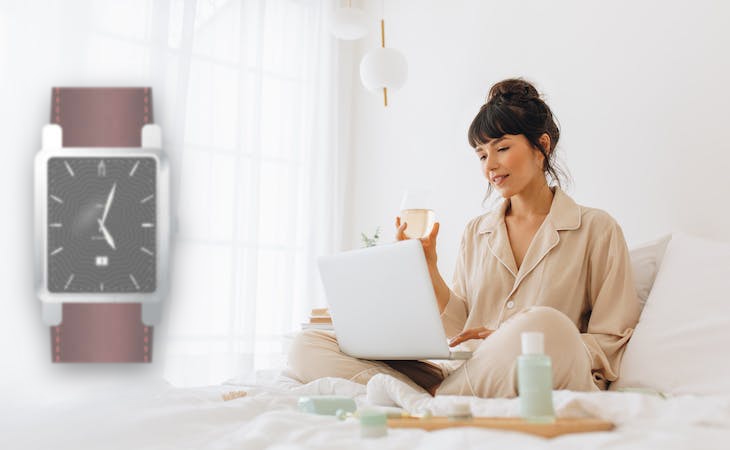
5:03
